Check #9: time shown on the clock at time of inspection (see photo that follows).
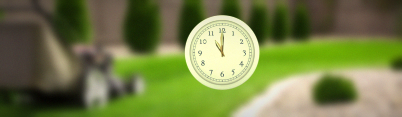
11:00
